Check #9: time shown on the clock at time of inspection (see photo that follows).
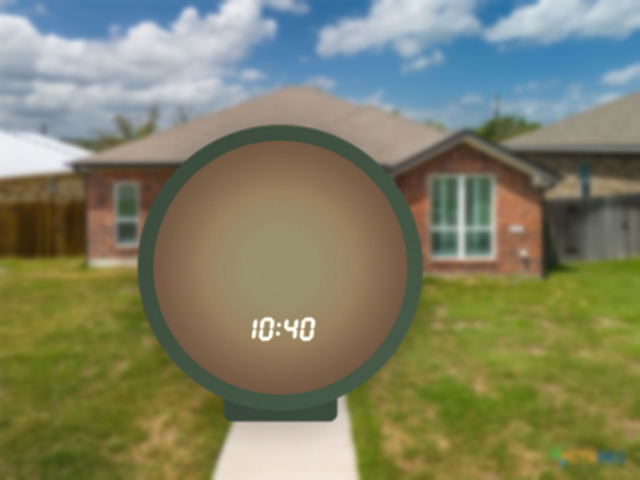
10:40
